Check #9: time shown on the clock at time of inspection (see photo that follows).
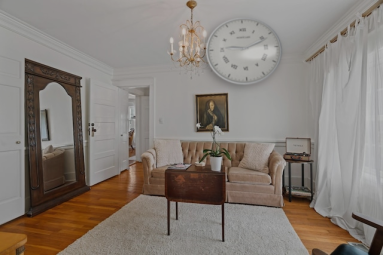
9:11
